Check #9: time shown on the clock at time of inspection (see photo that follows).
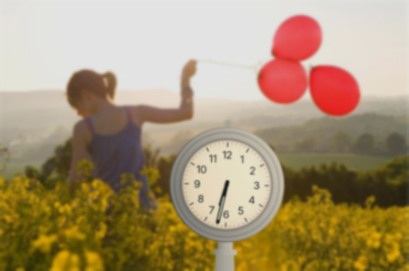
6:32
